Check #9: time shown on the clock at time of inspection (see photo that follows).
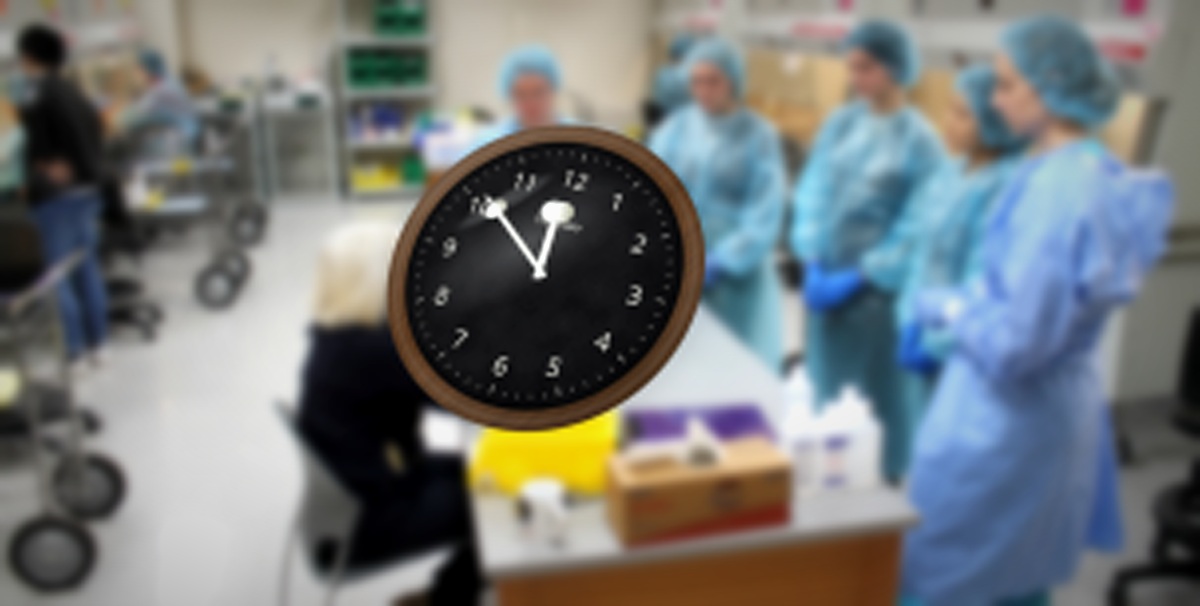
11:51
